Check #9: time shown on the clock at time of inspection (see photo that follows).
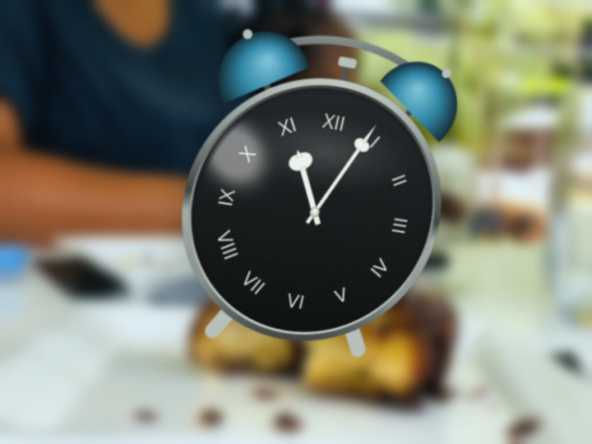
11:04
